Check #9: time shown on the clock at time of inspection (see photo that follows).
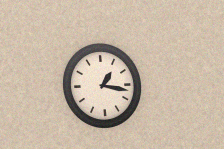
1:17
